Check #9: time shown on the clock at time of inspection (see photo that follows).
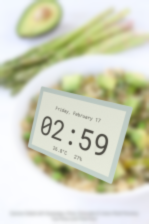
2:59
